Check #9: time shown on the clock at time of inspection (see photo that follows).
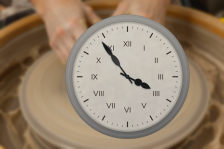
3:54
